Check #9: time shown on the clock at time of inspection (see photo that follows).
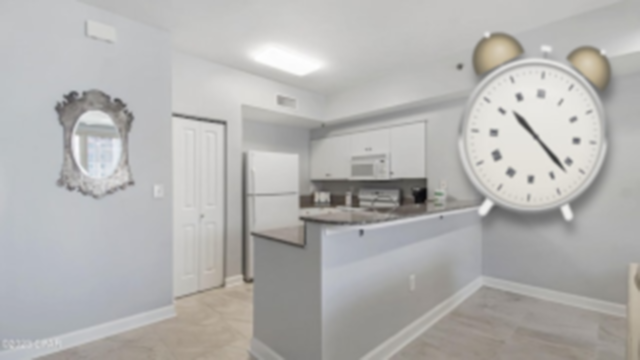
10:22
